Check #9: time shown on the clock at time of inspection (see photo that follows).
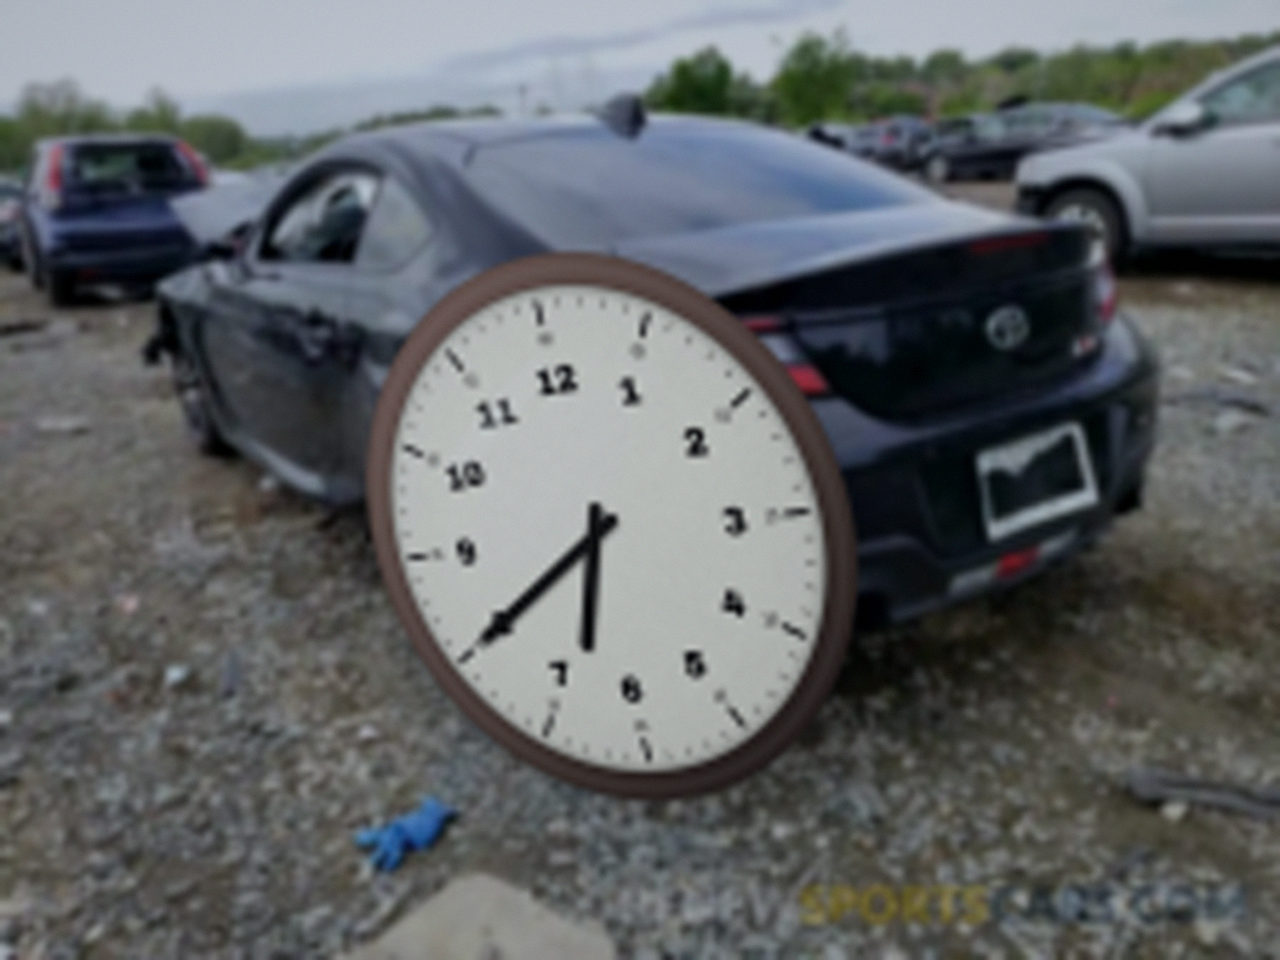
6:40
